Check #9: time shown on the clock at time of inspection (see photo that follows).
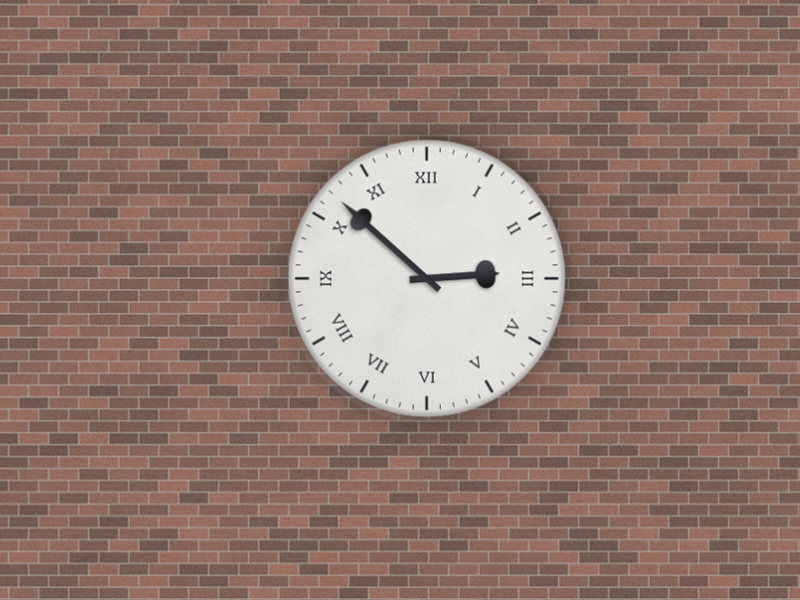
2:52
